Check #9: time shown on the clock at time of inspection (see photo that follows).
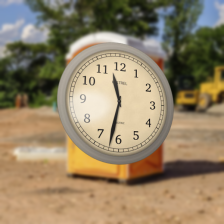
11:32
